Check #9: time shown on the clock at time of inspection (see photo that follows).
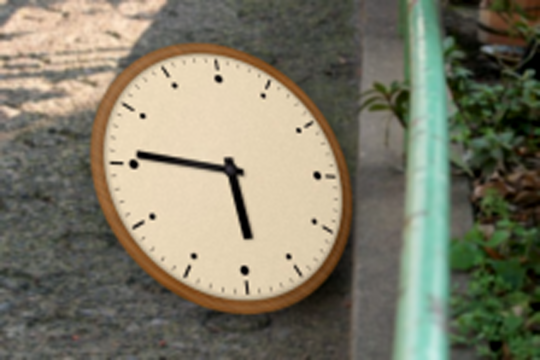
5:46
